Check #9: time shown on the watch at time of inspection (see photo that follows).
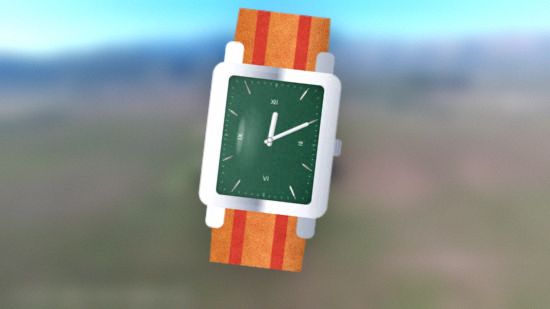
12:10
